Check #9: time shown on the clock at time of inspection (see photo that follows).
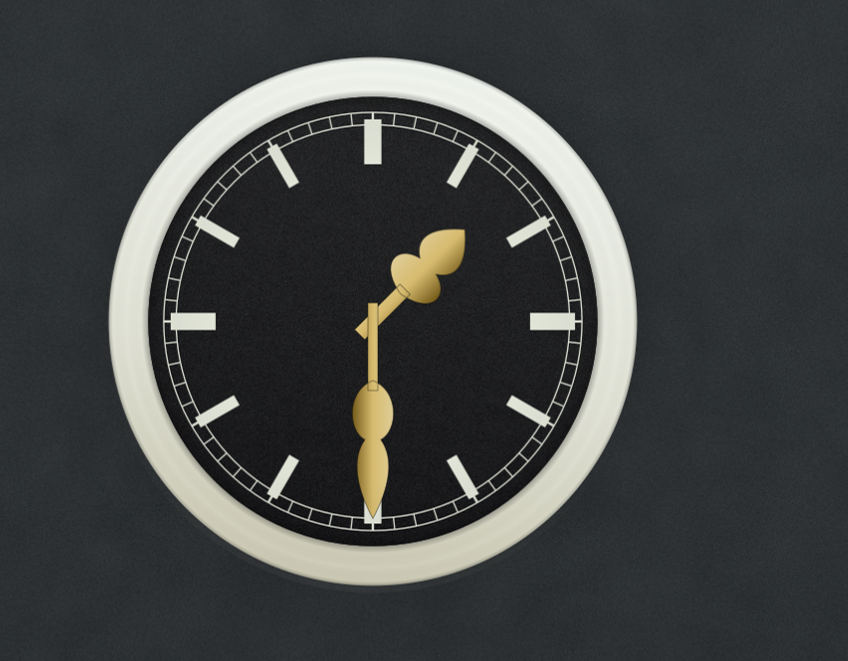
1:30
